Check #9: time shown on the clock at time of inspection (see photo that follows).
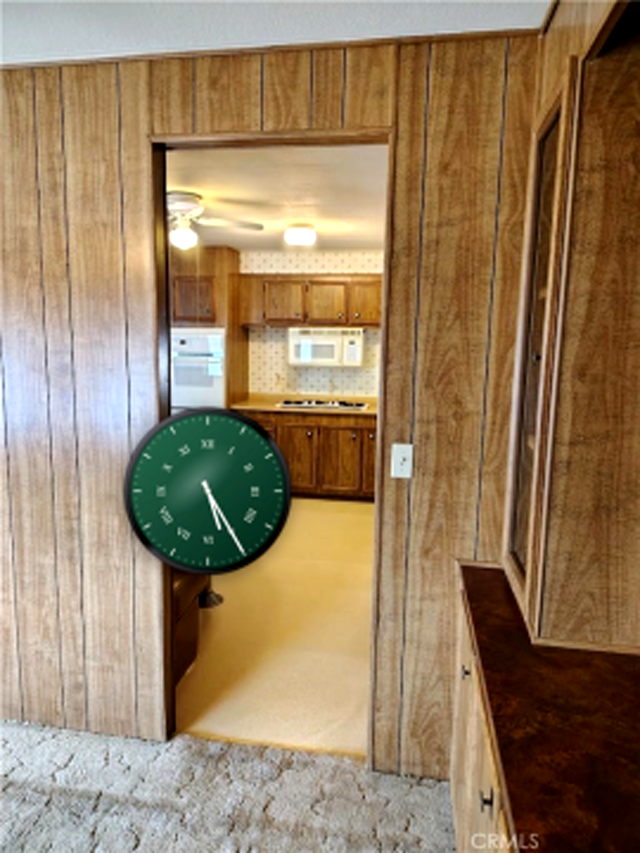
5:25
